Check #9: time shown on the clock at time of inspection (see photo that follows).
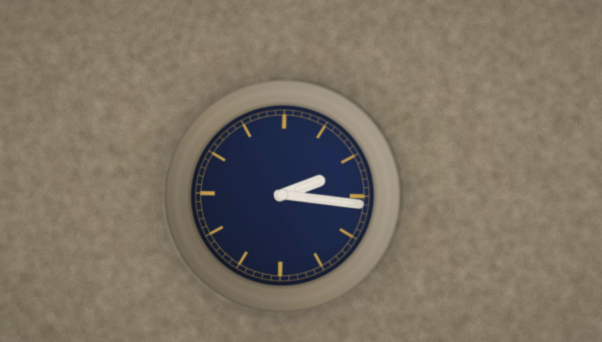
2:16
